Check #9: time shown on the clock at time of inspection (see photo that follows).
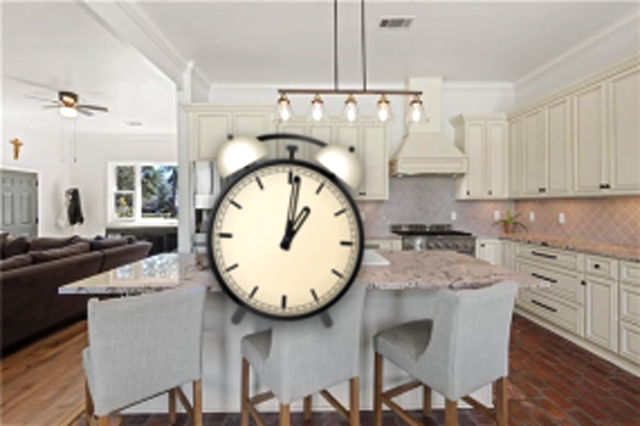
1:01
